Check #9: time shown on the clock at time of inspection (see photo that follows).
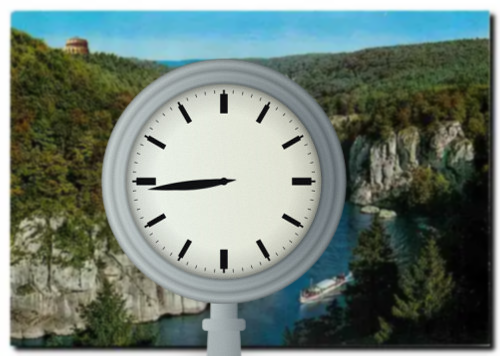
8:44
